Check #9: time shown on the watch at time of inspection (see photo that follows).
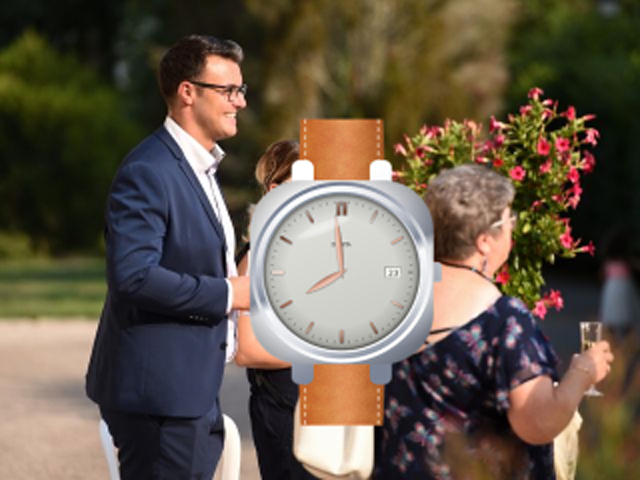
7:59
